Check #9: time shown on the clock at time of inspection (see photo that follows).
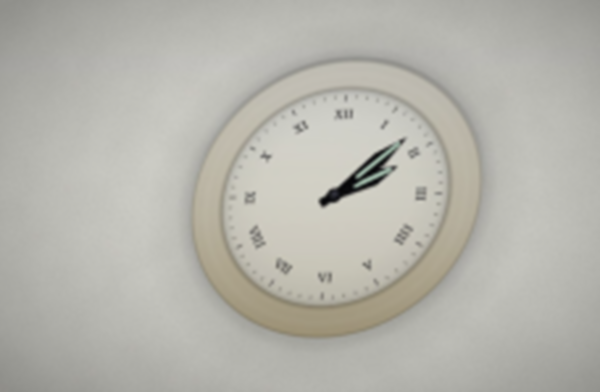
2:08
